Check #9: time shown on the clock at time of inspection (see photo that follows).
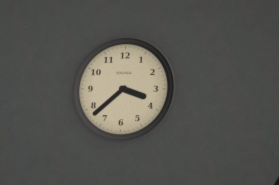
3:38
